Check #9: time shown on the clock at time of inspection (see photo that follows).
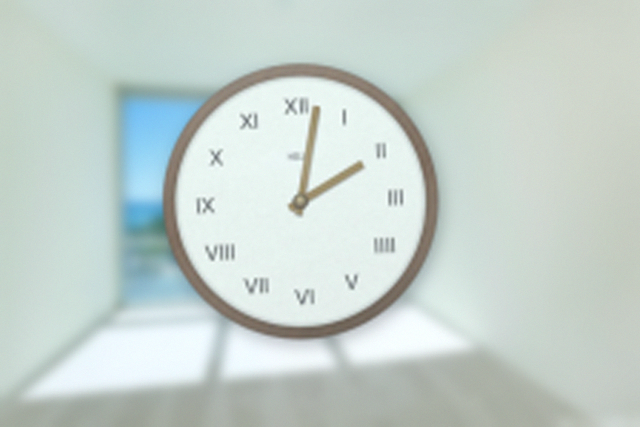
2:02
